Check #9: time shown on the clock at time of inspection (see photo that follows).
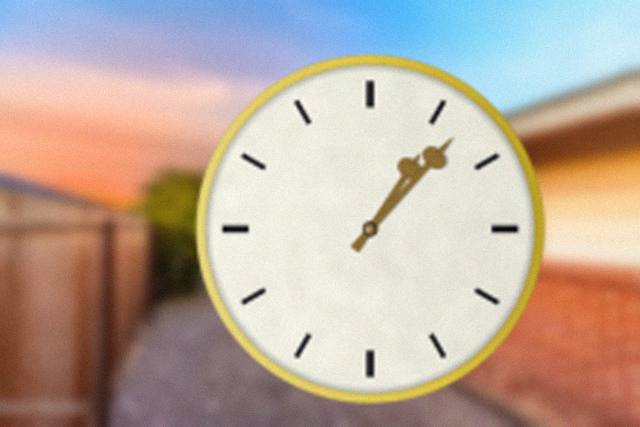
1:07
